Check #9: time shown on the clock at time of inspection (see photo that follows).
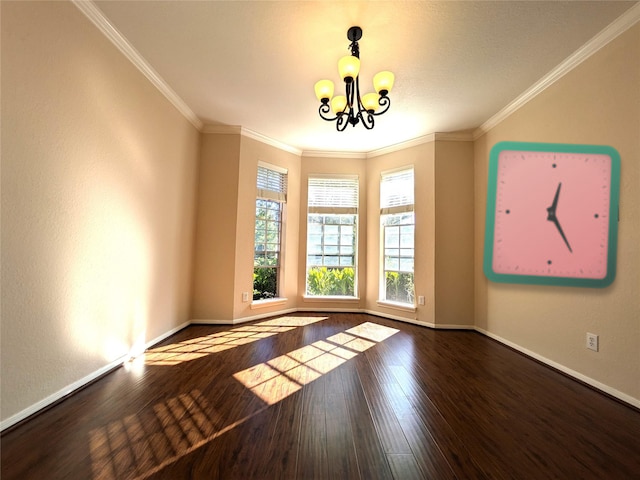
12:25
